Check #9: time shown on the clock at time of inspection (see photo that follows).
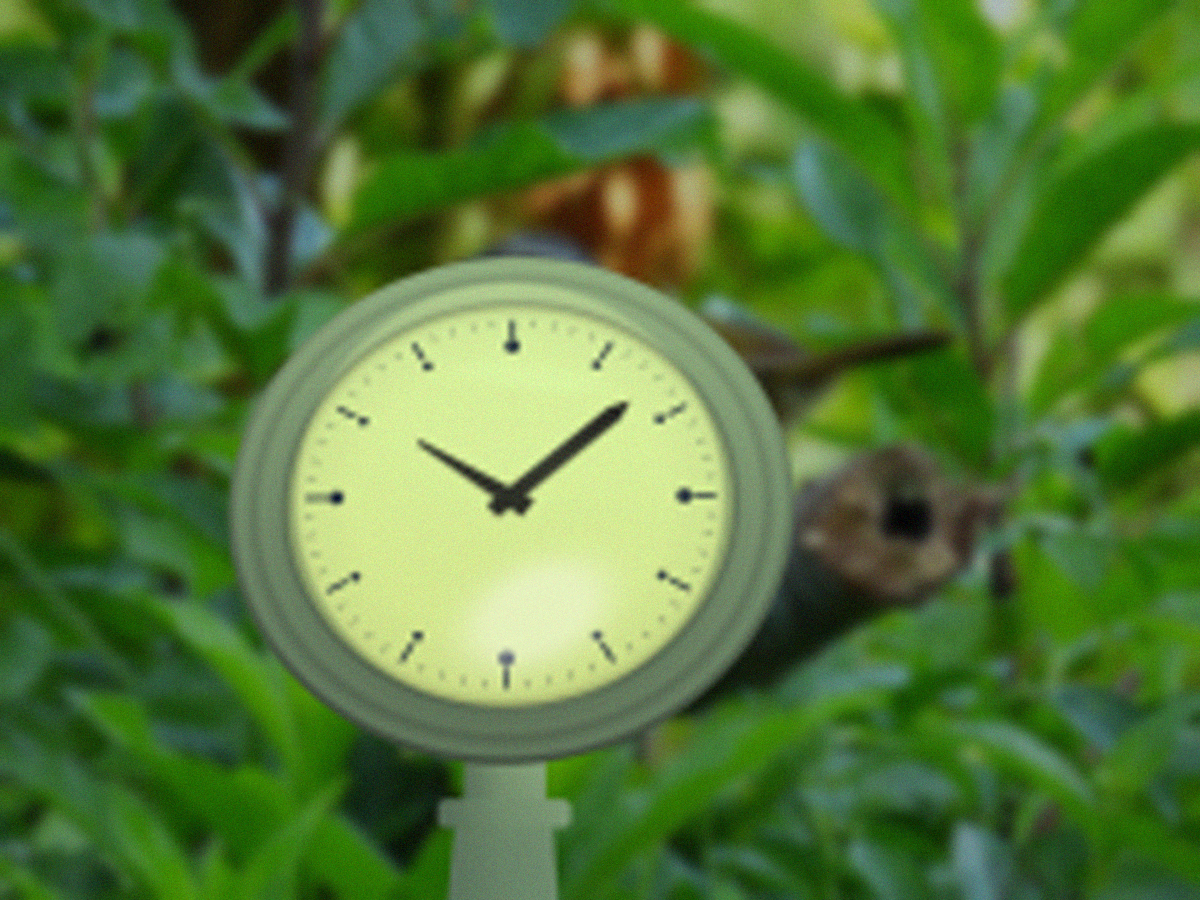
10:08
